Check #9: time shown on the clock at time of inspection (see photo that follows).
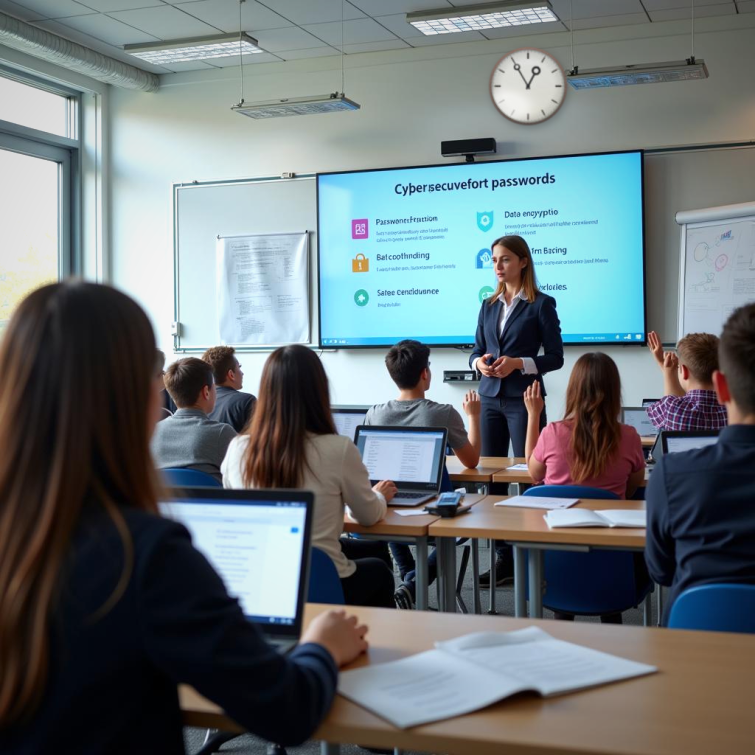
12:55
